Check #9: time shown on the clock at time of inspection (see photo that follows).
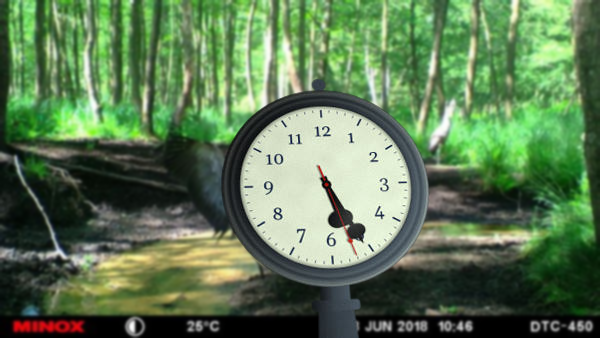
5:25:27
